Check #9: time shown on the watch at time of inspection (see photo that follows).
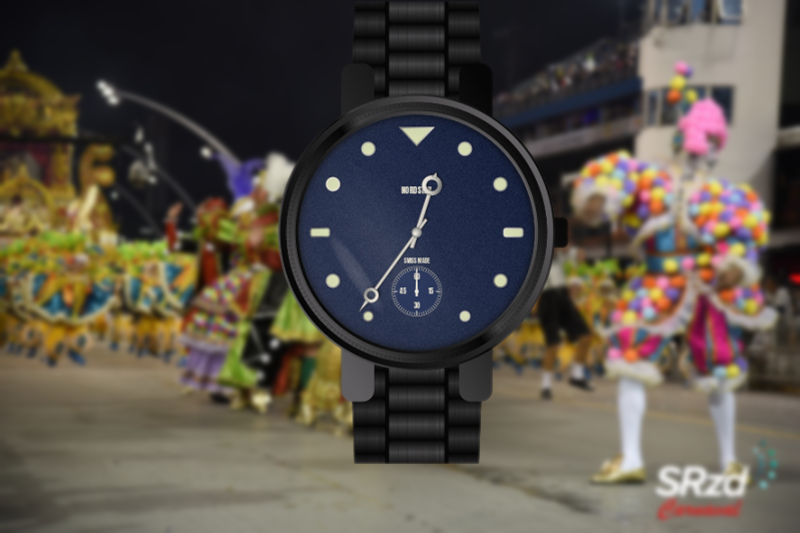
12:36
